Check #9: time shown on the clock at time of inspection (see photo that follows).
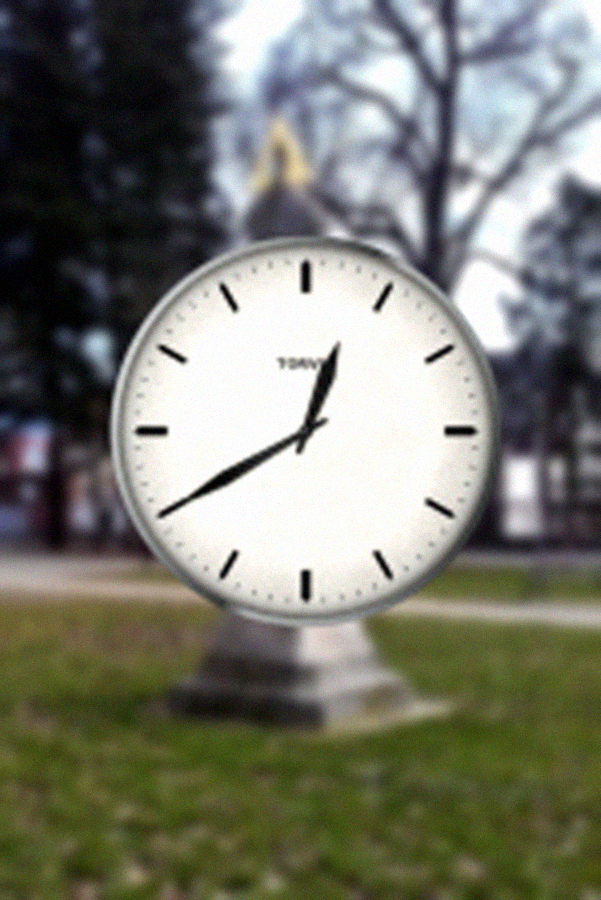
12:40
